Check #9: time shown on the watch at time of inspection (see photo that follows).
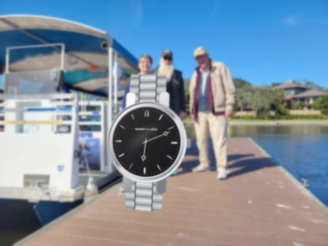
6:11
